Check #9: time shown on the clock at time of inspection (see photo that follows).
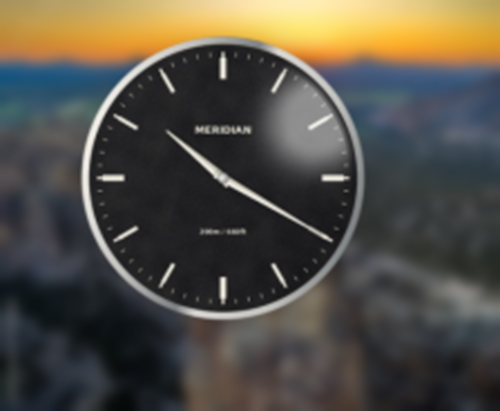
10:20
